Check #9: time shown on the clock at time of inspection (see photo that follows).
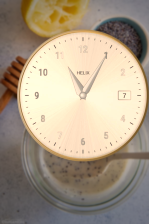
11:05
